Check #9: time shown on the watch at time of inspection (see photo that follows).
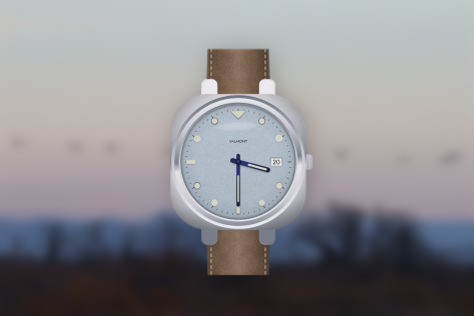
3:30
